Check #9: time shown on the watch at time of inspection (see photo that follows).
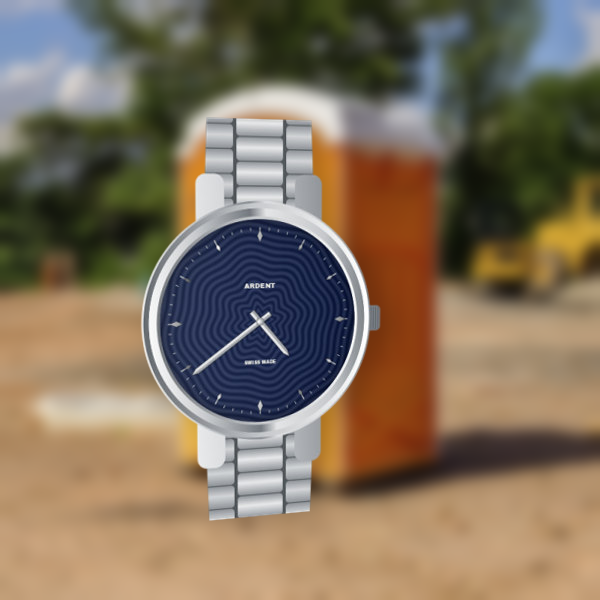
4:39
